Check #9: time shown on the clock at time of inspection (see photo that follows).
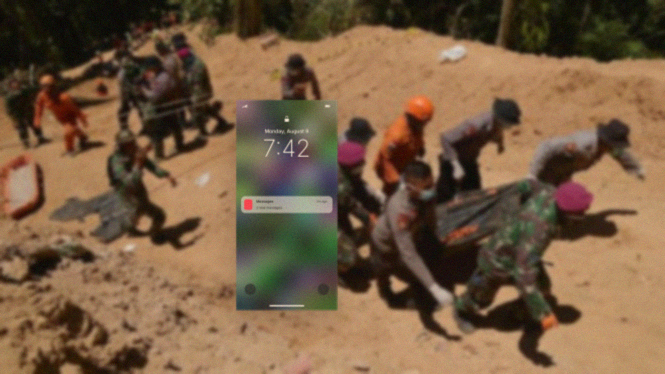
7:42
